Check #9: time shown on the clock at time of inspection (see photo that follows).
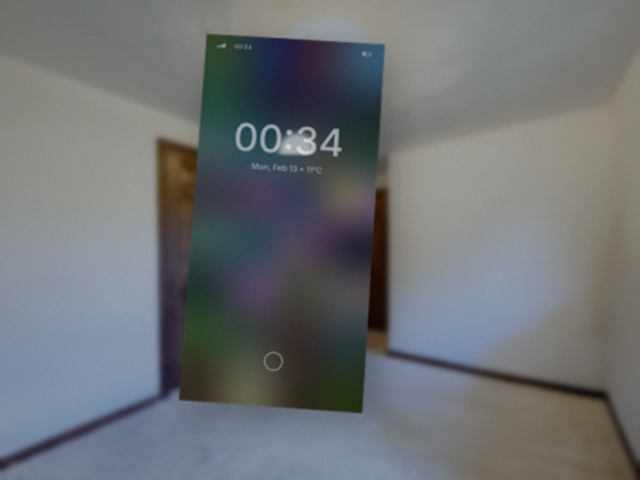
0:34
